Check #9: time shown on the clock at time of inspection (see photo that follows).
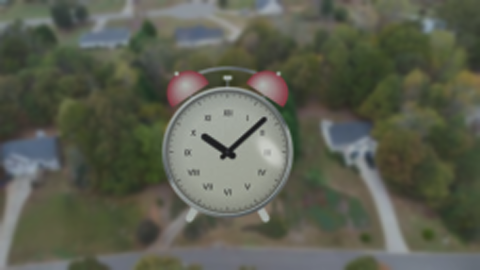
10:08
